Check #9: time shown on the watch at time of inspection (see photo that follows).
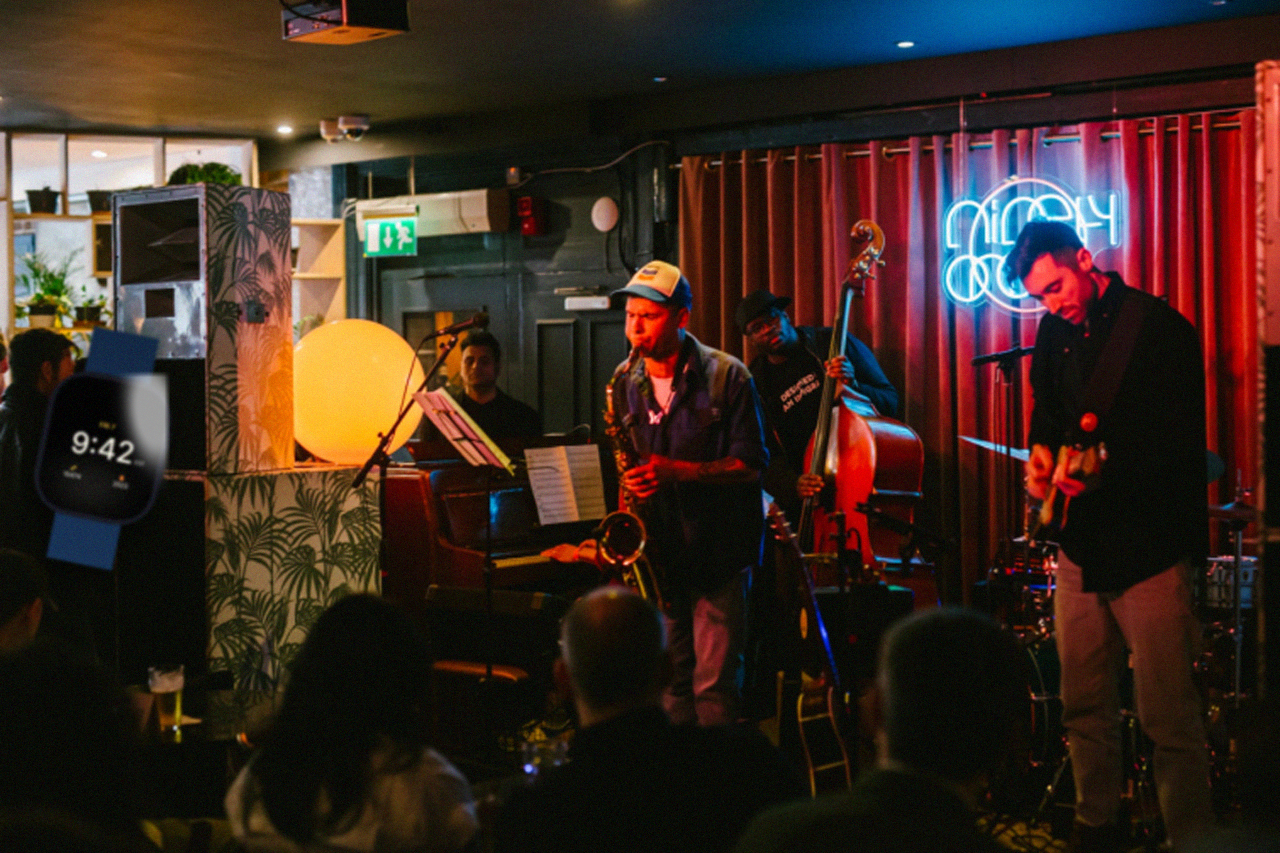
9:42
